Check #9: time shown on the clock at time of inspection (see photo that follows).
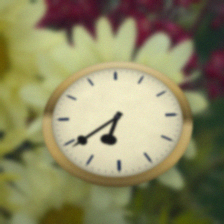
6:39
